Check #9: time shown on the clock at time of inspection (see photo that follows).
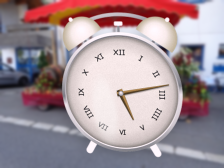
5:13
